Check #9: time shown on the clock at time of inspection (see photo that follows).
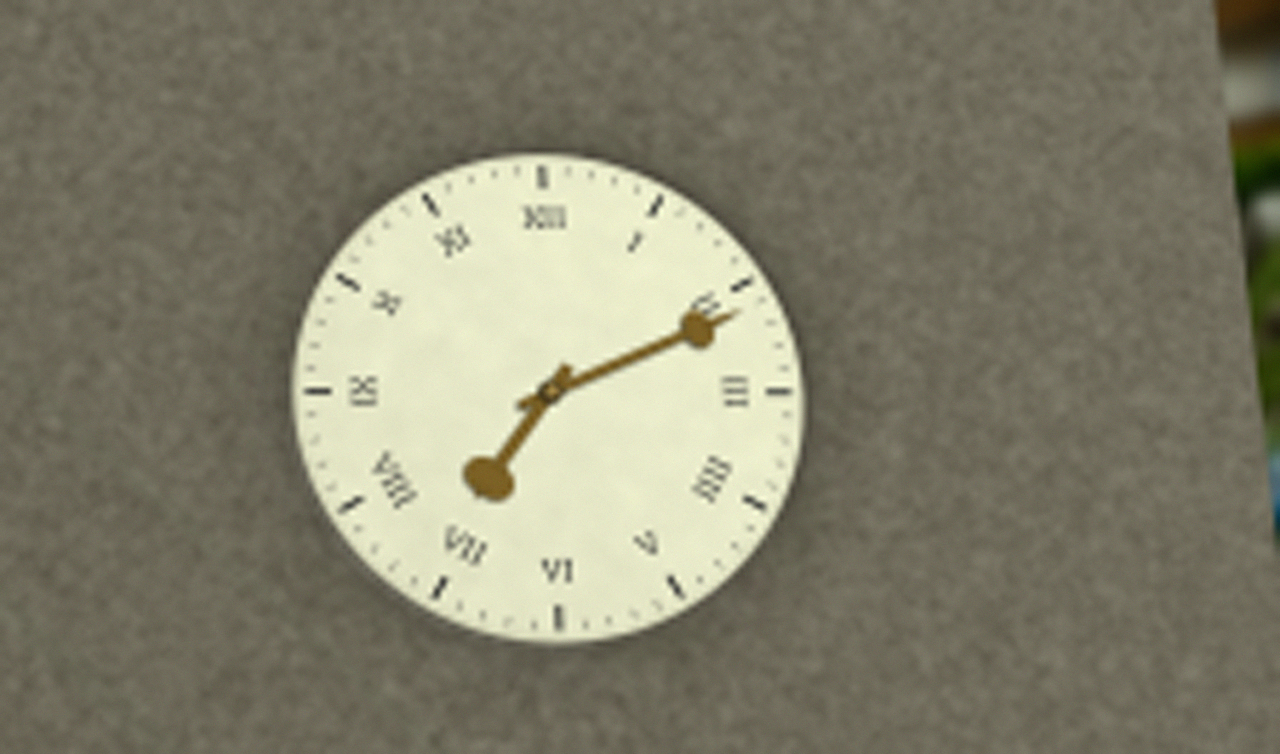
7:11
